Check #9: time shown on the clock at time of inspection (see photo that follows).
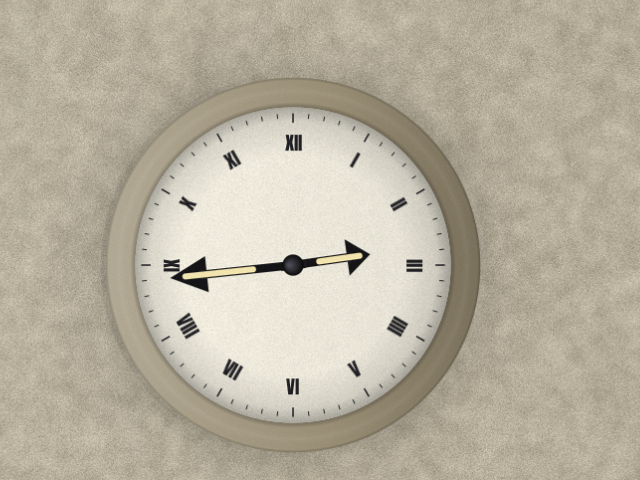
2:44
